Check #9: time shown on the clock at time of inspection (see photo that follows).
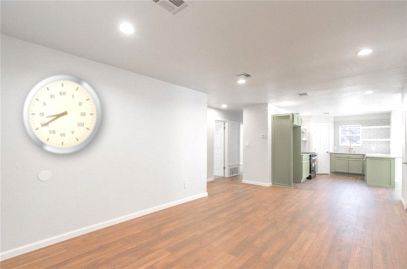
8:40
